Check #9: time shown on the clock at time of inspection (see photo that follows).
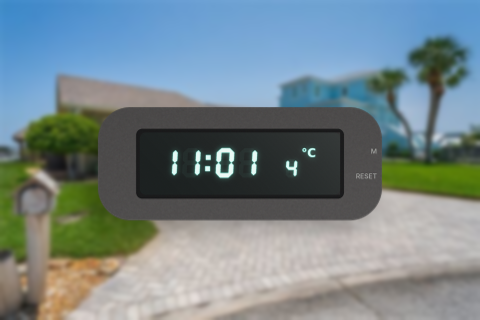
11:01
